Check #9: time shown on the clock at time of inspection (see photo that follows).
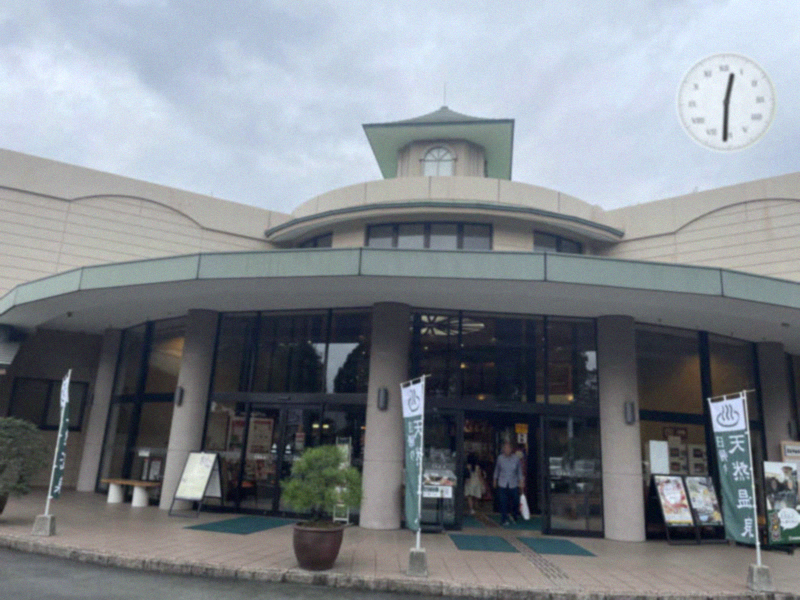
12:31
